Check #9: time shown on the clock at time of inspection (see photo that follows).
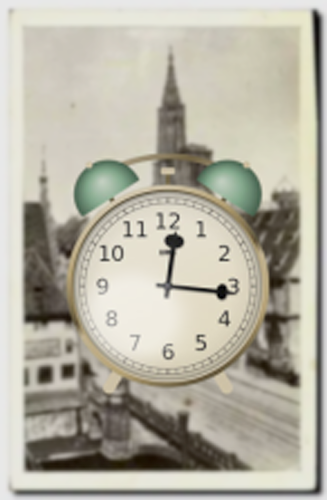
12:16
